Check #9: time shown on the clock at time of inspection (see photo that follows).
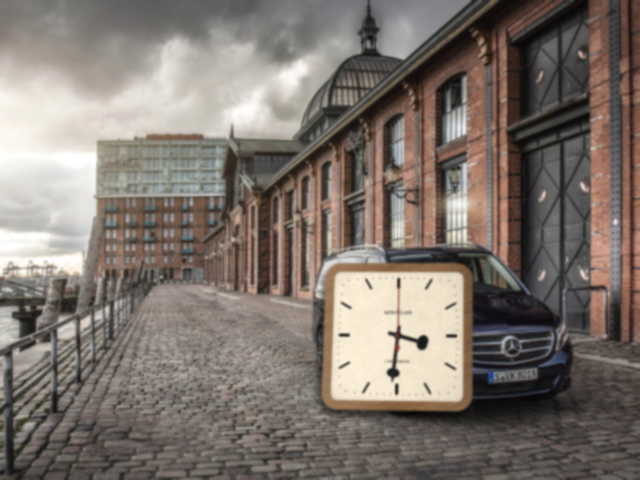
3:31:00
